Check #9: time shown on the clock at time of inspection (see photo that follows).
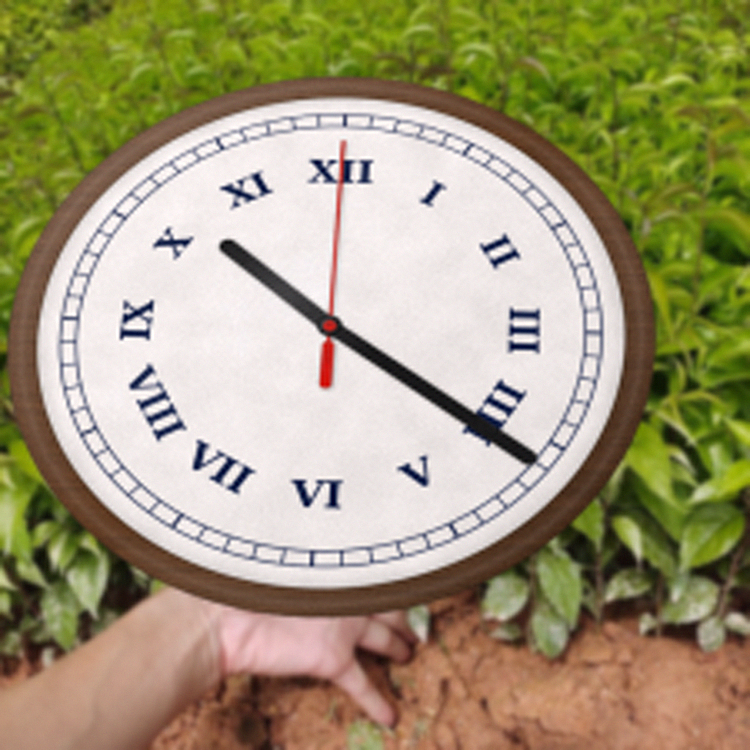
10:21:00
